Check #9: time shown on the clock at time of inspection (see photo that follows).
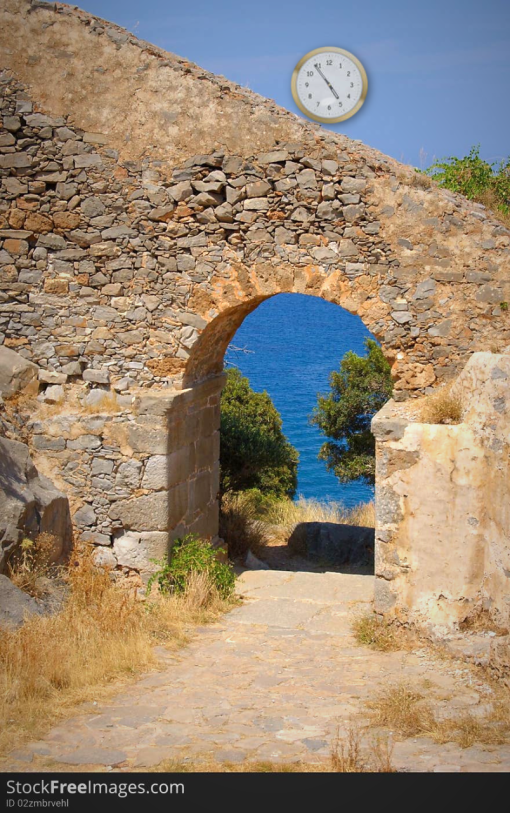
4:54
